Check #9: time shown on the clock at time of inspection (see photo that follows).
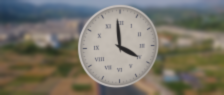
3:59
